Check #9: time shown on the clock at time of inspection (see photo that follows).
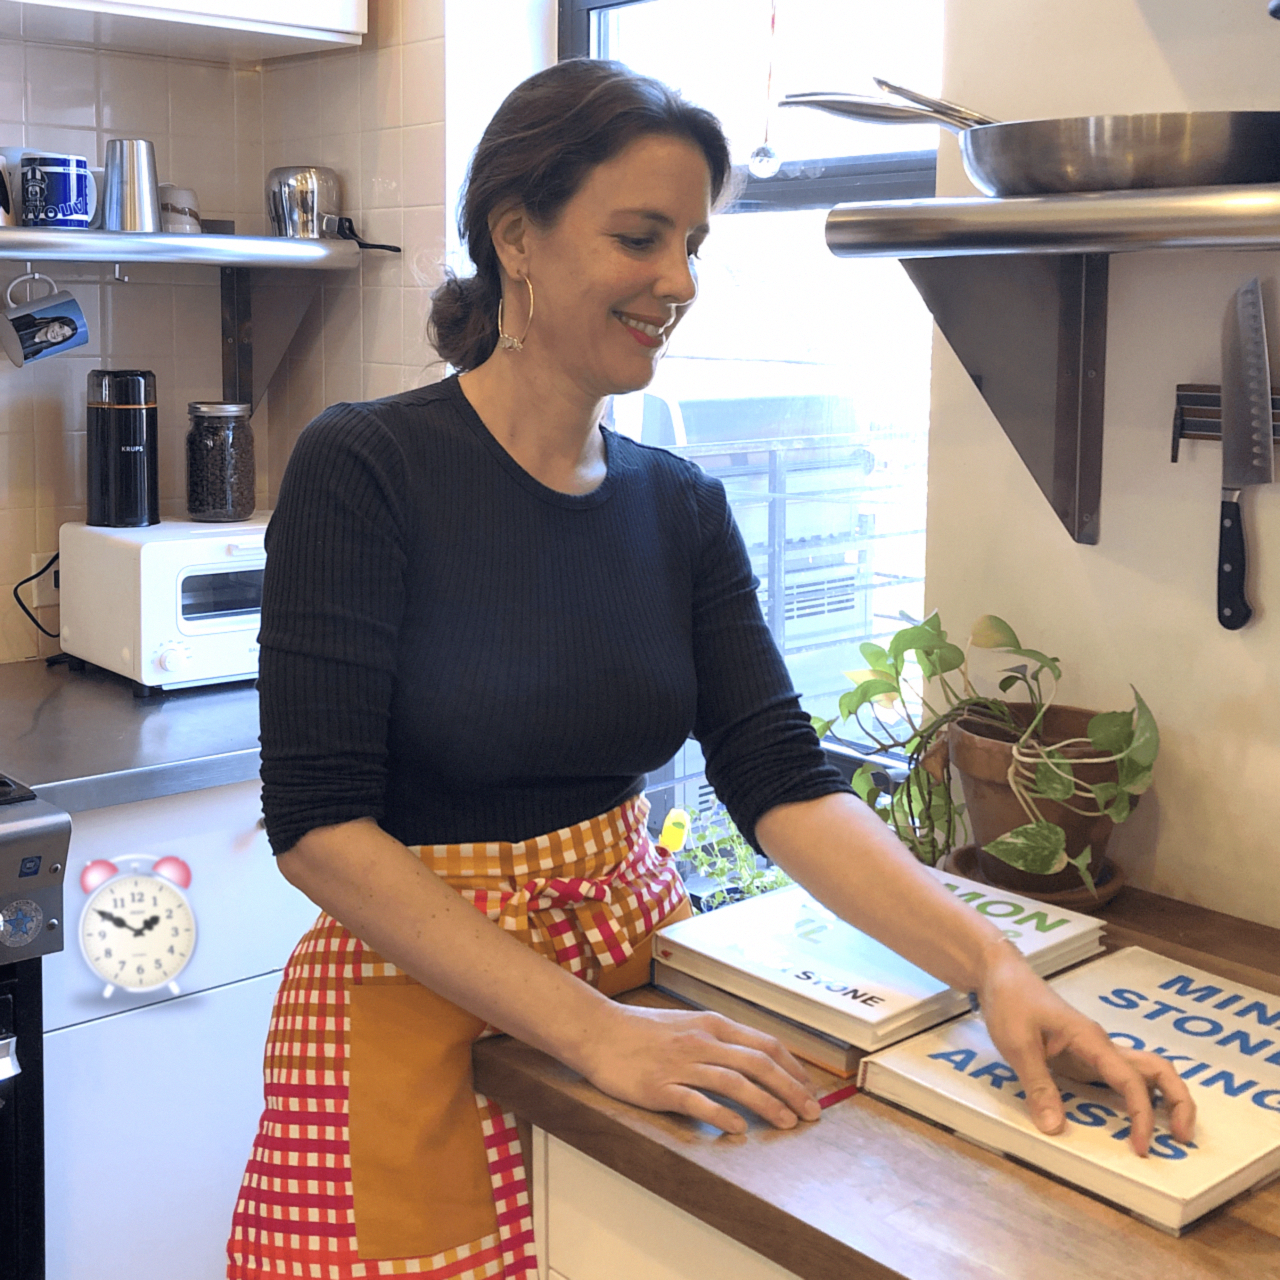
1:50
